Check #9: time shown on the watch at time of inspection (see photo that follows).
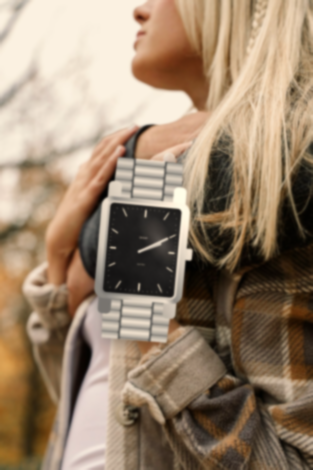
2:10
